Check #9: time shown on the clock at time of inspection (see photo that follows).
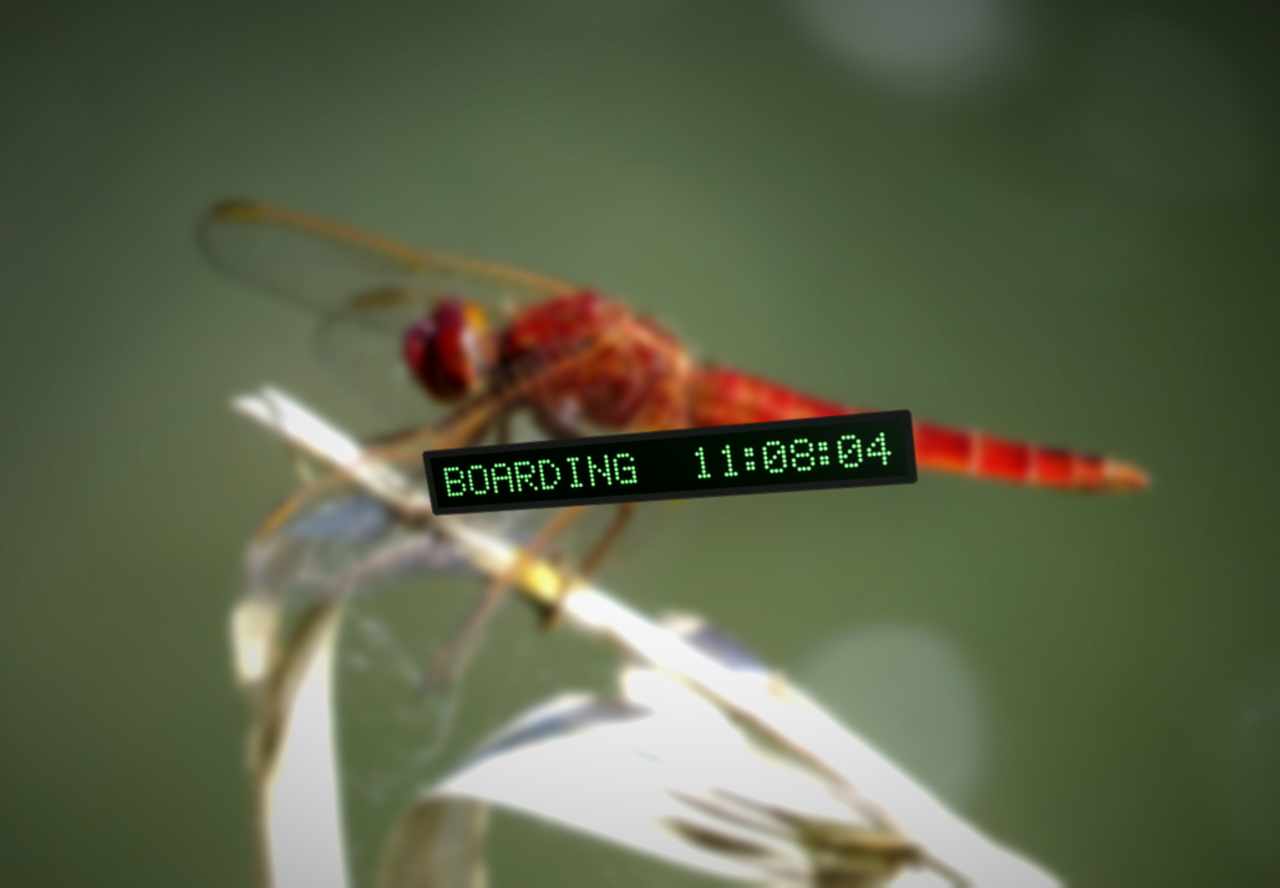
11:08:04
